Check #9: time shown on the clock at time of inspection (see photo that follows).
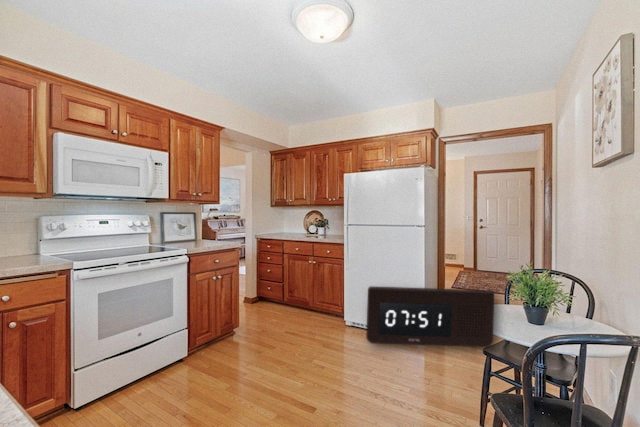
7:51
